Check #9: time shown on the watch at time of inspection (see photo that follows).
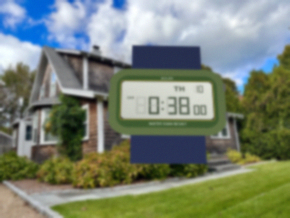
0:38
